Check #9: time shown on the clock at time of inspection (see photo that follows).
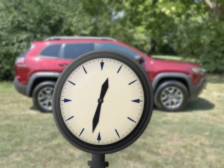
12:32
